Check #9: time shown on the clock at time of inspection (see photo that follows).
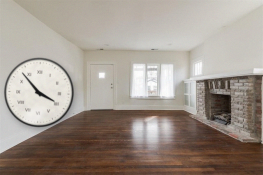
3:53
